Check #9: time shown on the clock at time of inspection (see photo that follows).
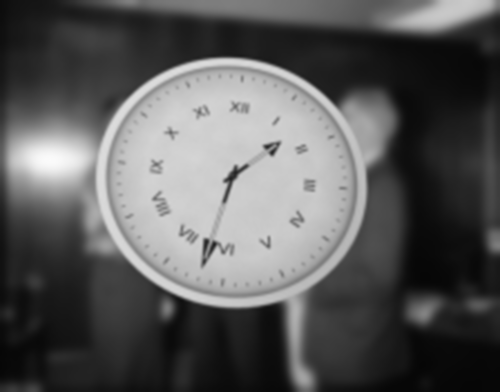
1:32
